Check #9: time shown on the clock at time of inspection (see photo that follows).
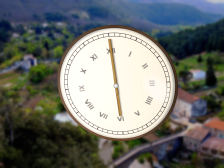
6:00
